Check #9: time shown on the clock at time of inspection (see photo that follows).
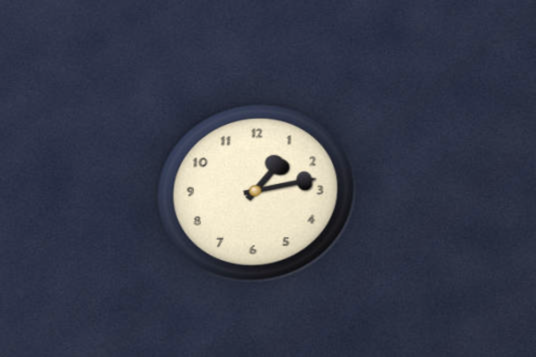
1:13
